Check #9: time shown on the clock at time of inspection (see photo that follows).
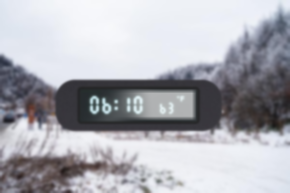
6:10
